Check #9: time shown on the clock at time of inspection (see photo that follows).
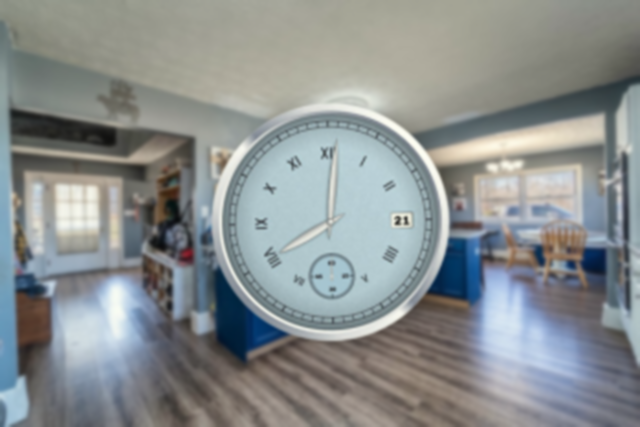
8:01
